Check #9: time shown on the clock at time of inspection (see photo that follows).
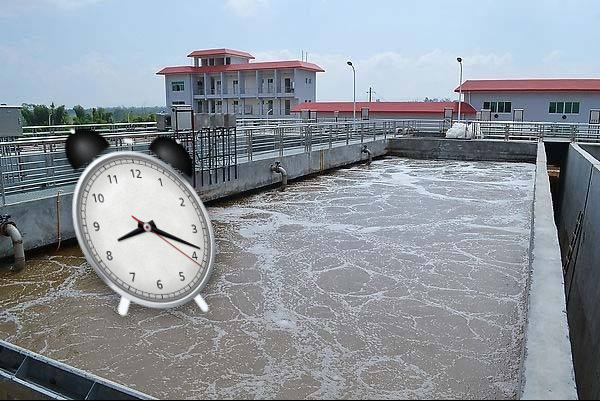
8:18:21
